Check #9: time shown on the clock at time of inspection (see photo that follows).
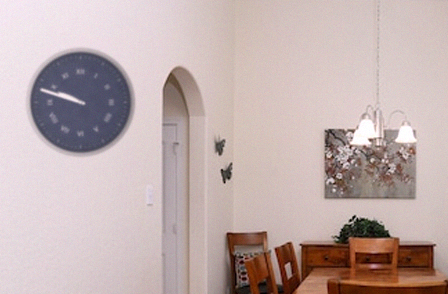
9:48
